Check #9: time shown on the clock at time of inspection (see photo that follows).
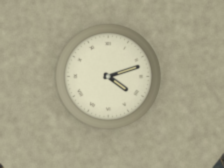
4:12
